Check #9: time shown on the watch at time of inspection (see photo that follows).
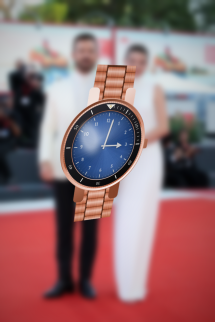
3:02
